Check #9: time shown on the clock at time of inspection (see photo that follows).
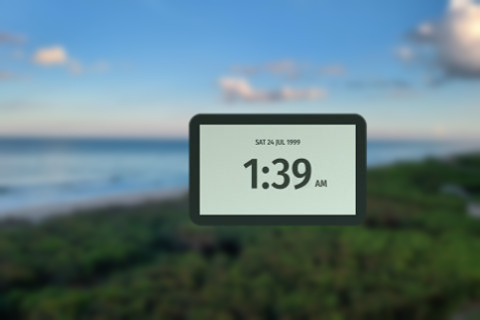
1:39
